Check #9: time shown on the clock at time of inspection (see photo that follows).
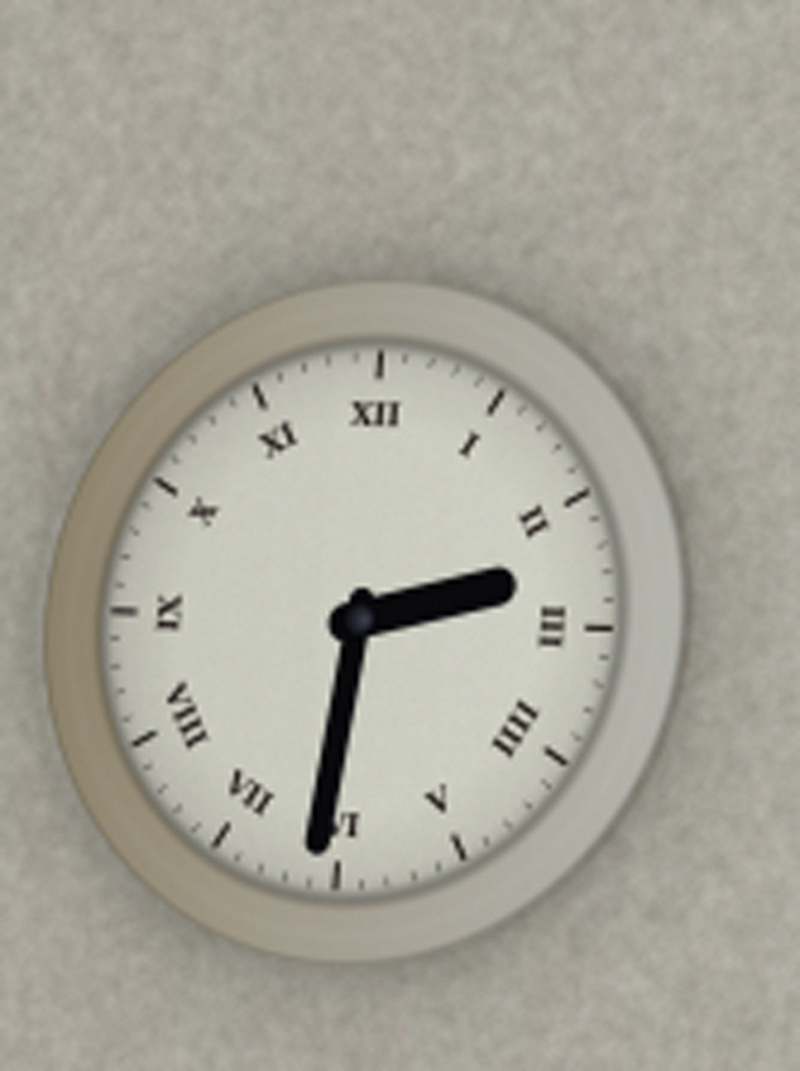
2:31
